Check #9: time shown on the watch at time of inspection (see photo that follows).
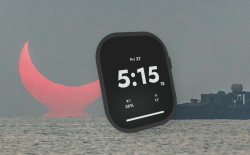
5:15
